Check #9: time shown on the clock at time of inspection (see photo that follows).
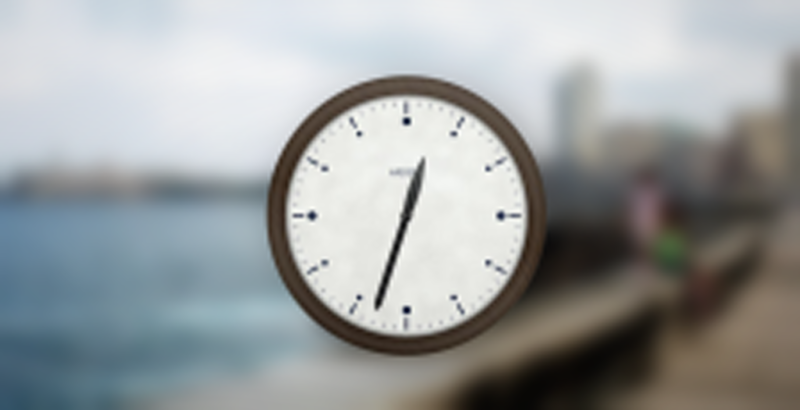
12:33
